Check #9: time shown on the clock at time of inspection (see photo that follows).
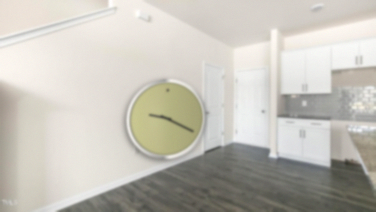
9:19
